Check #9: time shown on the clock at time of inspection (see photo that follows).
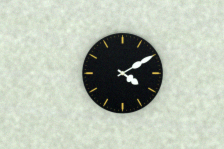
4:10
